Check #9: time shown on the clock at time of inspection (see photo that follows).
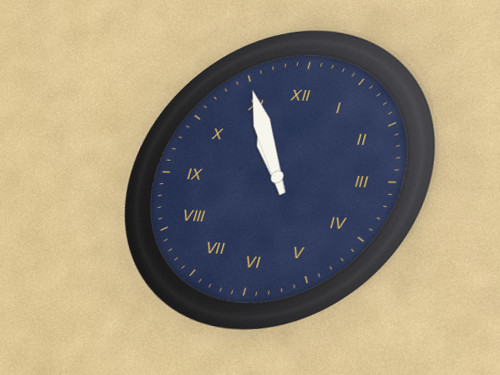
10:55
